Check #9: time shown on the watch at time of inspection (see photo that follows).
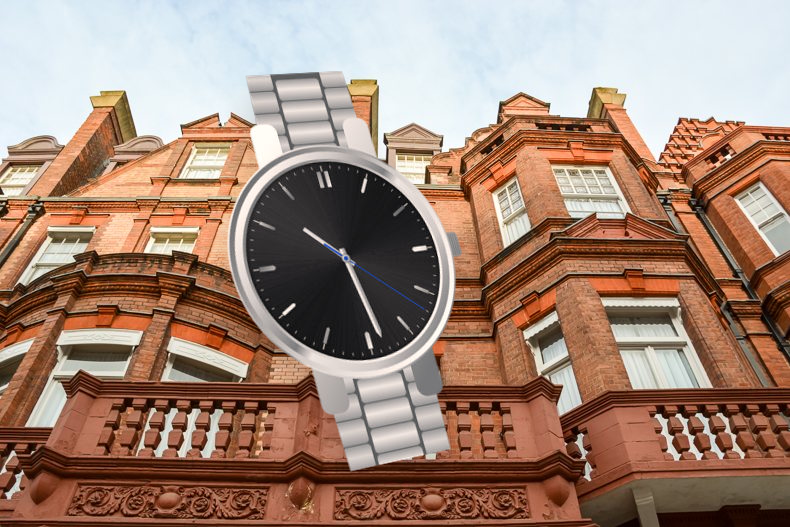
10:28:22
